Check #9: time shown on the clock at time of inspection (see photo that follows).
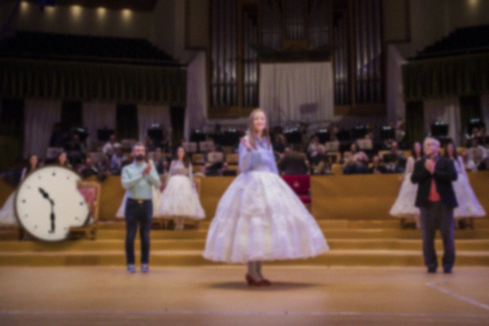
10:29
